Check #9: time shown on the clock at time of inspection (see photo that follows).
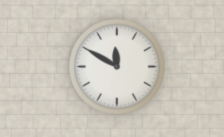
11:50
